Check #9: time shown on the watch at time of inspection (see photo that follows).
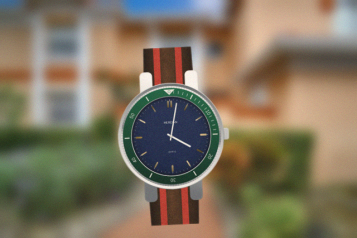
4:02
